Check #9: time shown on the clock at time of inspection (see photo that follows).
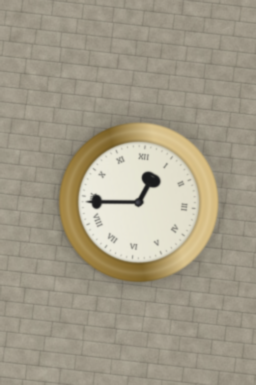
12:44
